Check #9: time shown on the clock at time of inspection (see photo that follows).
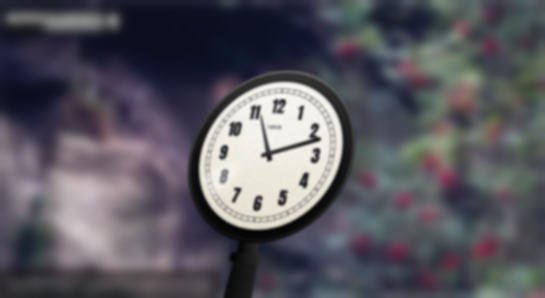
11:12
